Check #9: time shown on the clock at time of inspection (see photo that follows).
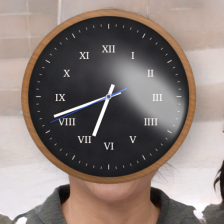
6:41:41
